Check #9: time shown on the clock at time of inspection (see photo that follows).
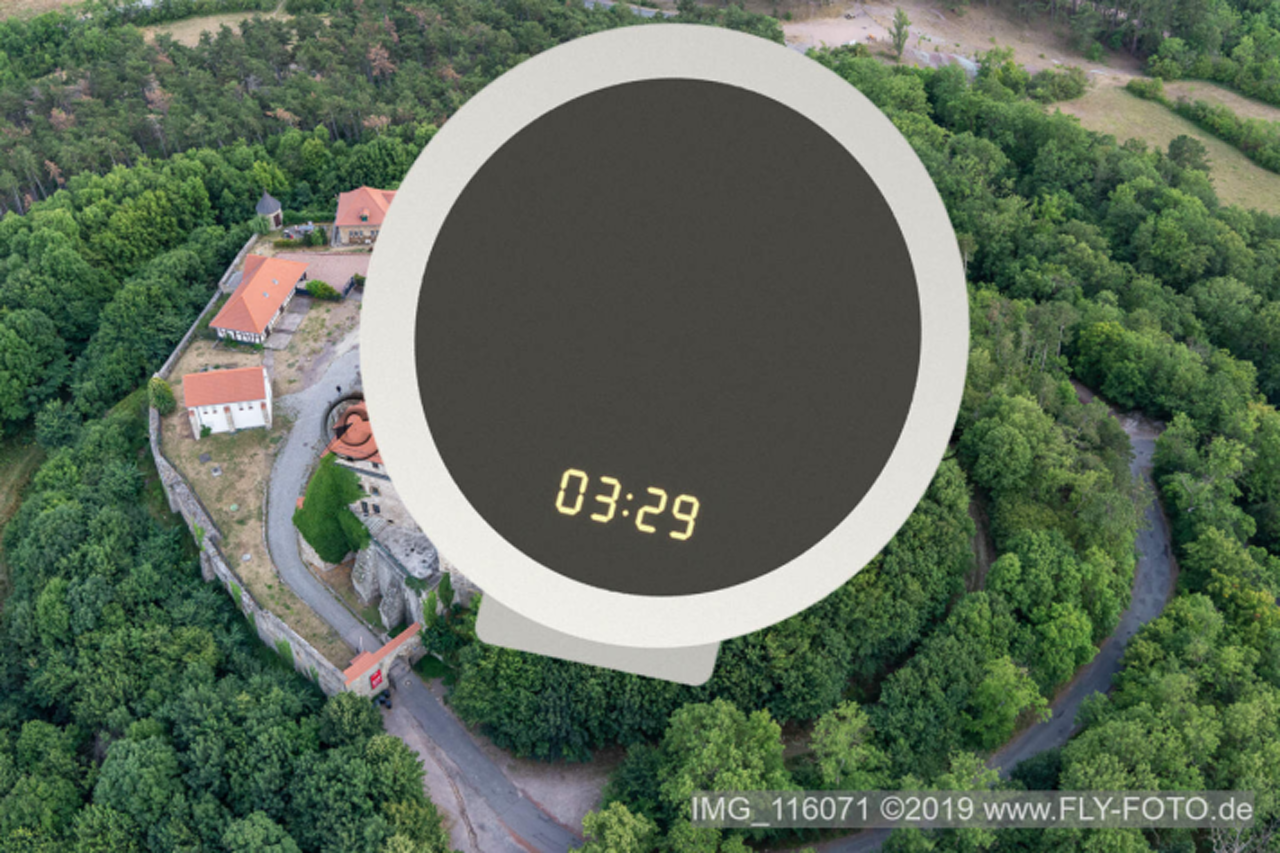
3:29
